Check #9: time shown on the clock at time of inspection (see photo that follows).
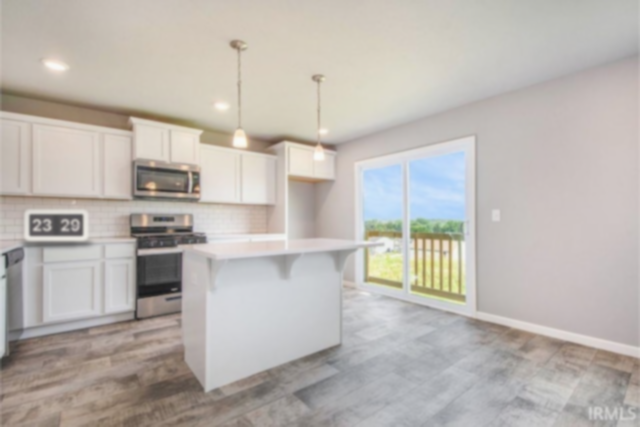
23:29
